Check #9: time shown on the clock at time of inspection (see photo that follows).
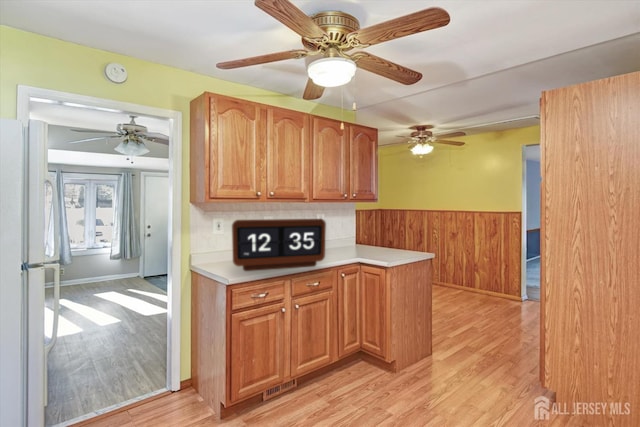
12:35
